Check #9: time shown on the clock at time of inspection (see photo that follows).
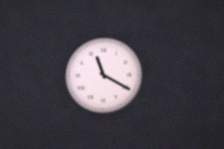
11:20
